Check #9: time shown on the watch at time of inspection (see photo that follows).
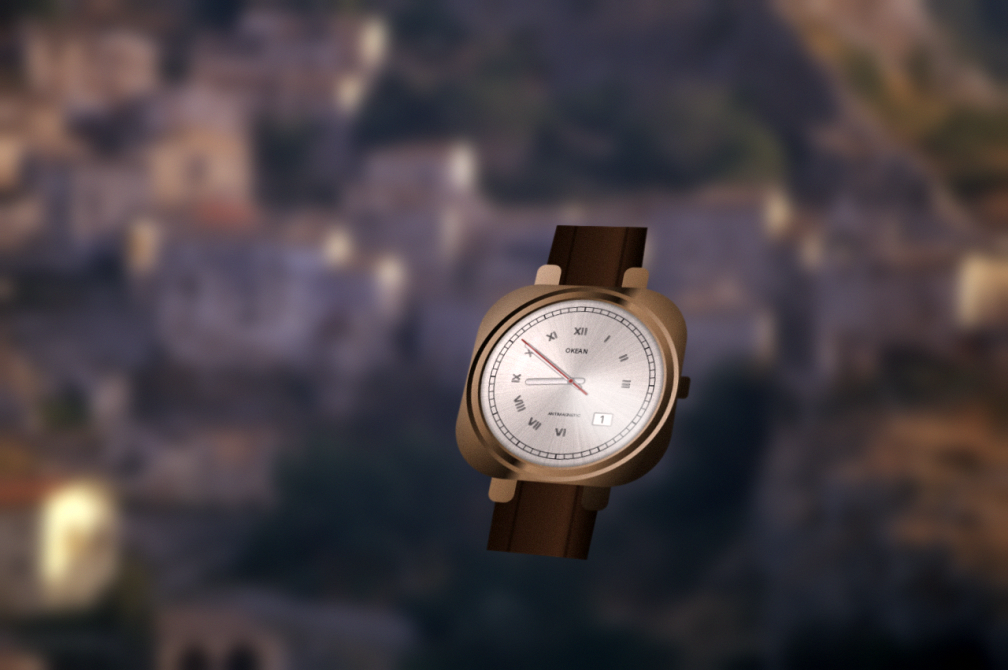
8:50:51
